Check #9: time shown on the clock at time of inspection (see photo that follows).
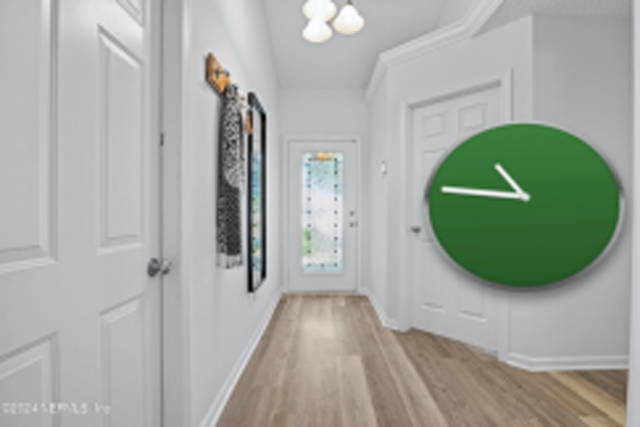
10:46
